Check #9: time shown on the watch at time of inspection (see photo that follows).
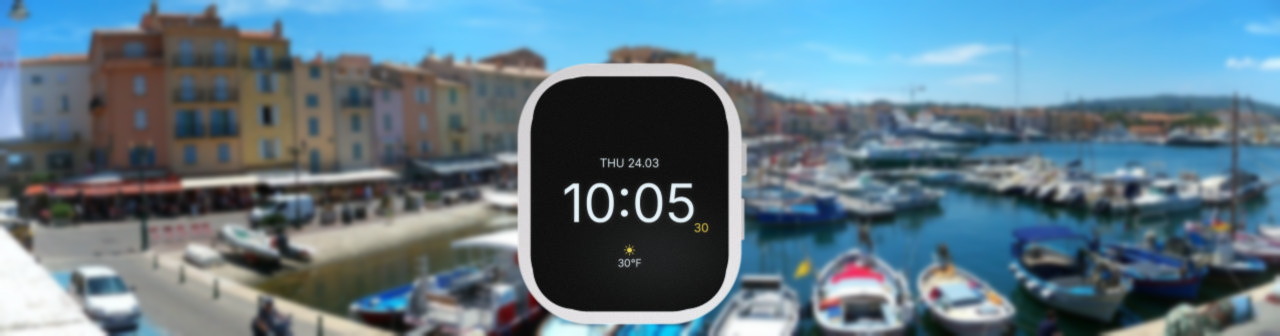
10:05:30
